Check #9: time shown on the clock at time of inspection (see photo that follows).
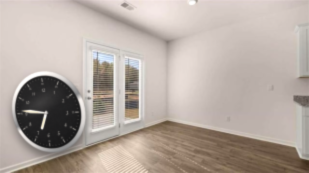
6:46
